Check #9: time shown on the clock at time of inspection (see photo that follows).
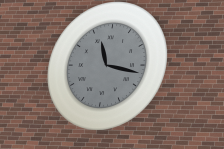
11:17
